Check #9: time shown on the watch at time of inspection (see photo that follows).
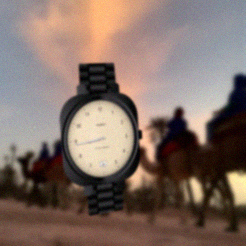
8:44
